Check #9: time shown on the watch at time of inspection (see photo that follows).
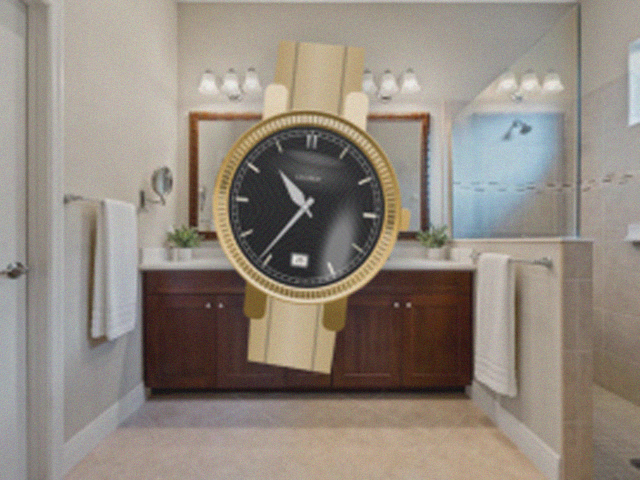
10:36
